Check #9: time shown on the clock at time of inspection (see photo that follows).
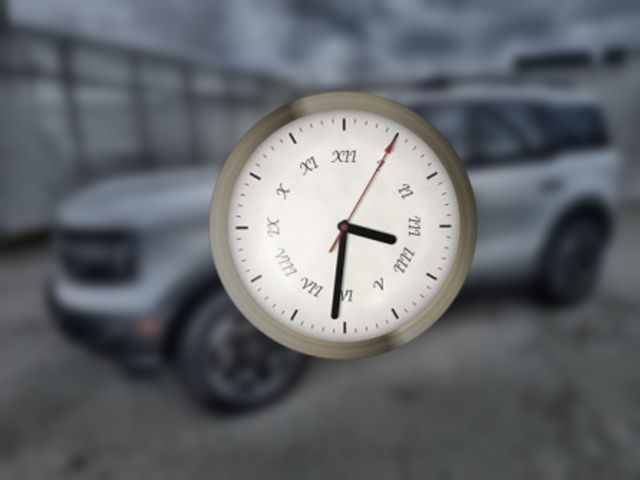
3:31:05
